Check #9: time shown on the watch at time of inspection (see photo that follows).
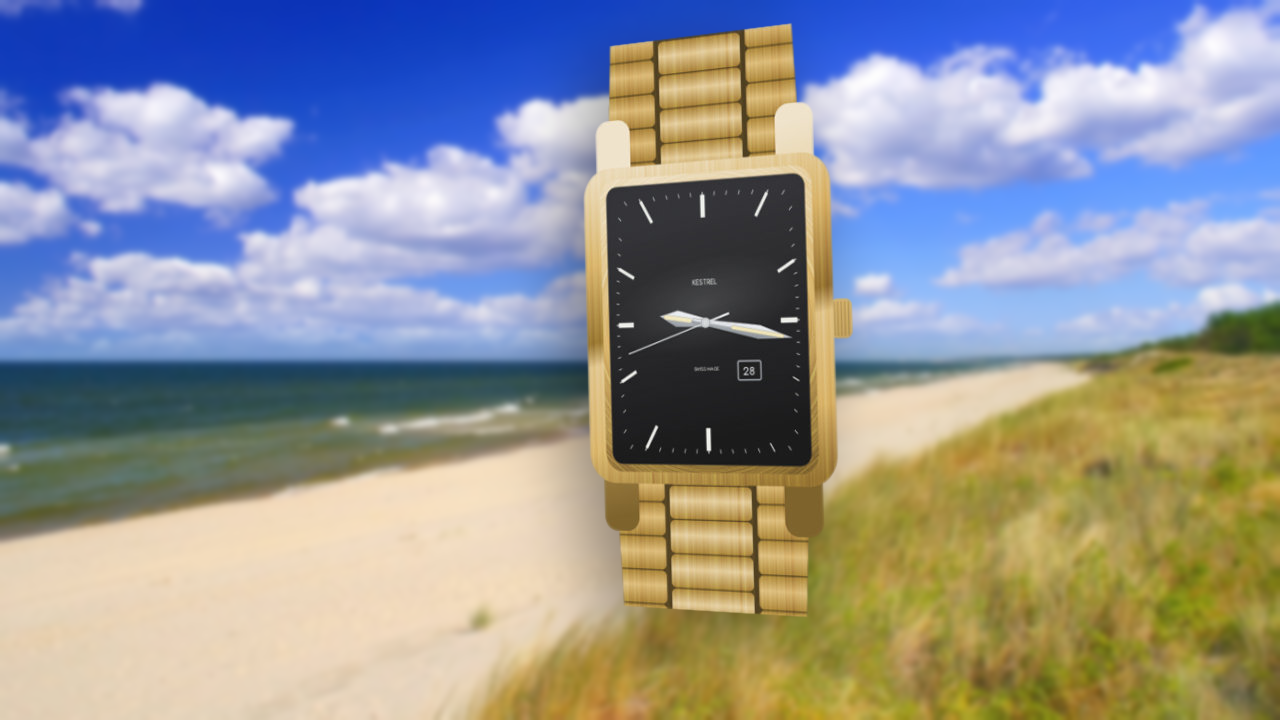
9:16:42
